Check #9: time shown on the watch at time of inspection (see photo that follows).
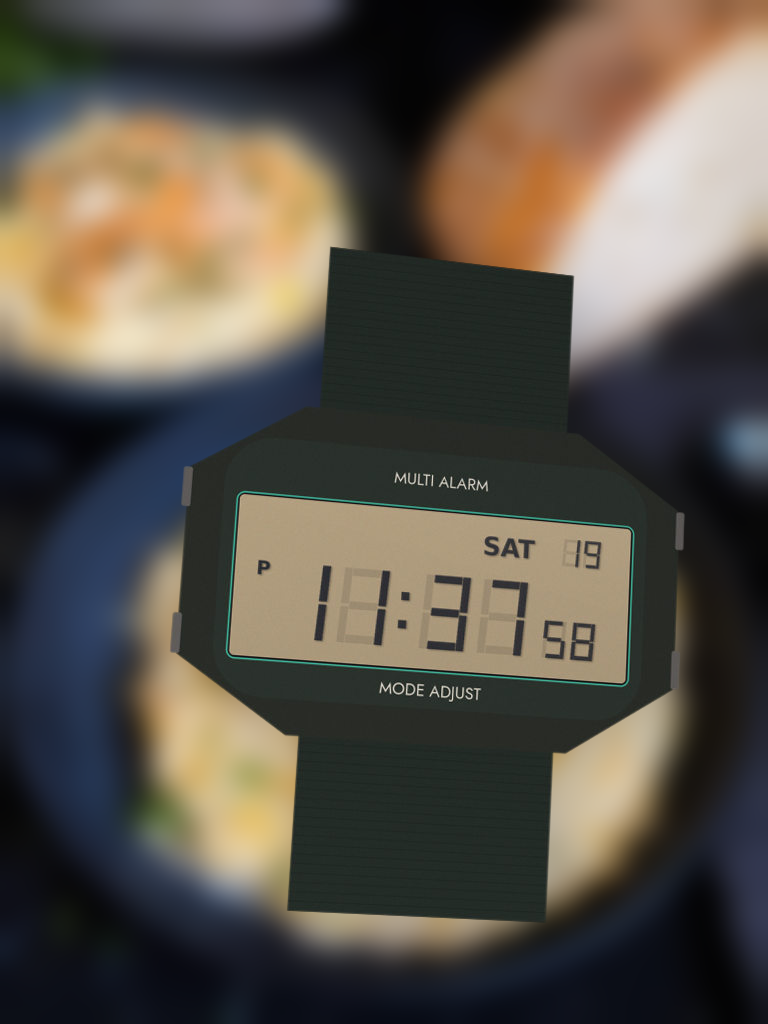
11:37:58
